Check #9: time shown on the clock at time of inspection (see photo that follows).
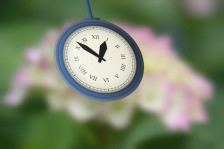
12:52
